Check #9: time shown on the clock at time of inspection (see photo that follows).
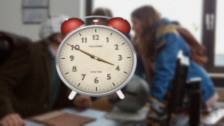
3:50
